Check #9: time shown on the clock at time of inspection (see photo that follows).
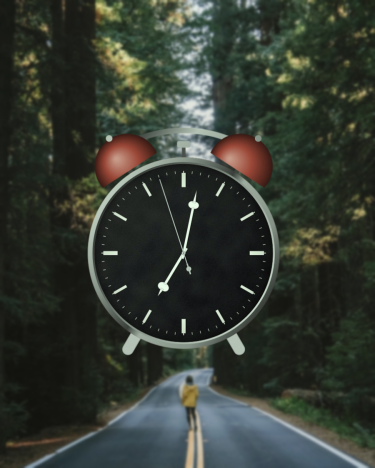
7:01:57
